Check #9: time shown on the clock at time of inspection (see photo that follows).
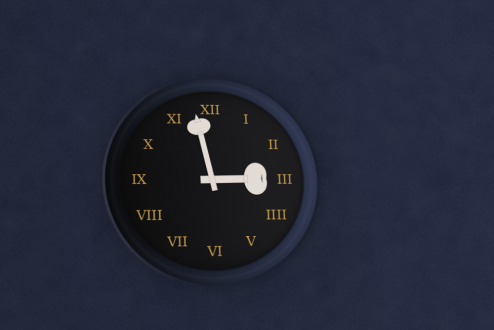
2:58
